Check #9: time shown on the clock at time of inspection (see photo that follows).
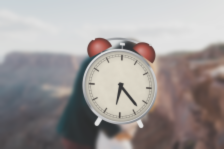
6:23
